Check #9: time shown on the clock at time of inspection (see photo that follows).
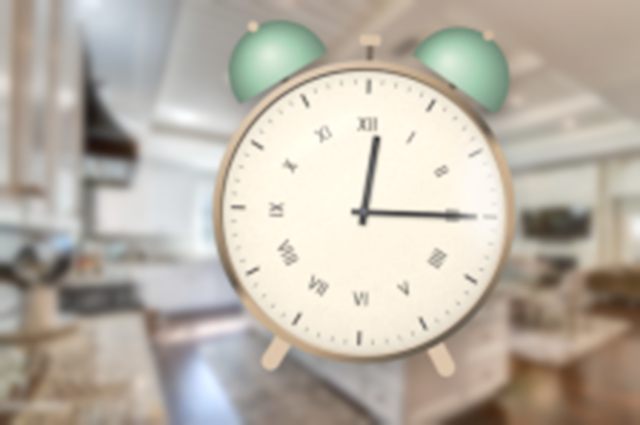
12:15
